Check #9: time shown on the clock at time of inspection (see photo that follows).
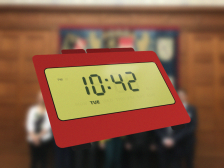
10:42
